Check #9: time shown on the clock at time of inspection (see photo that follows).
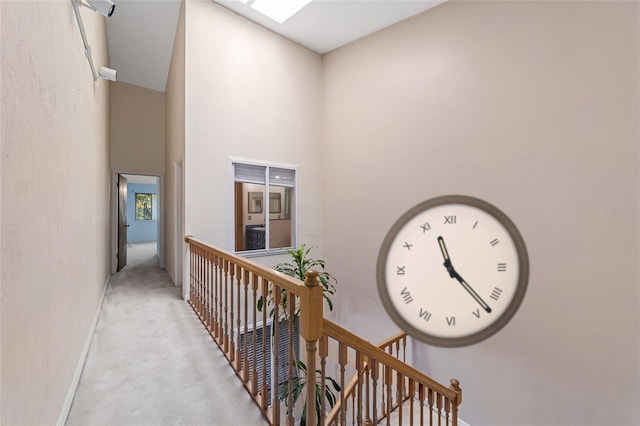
11:23
